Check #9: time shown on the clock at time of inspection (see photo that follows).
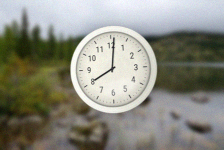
8:01
